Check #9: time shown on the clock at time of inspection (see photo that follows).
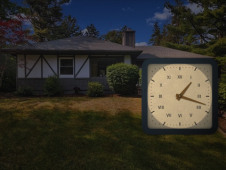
1:18
